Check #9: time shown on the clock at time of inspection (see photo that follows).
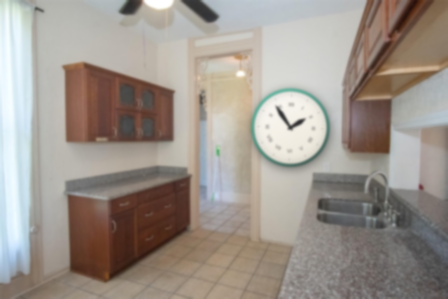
1:54
